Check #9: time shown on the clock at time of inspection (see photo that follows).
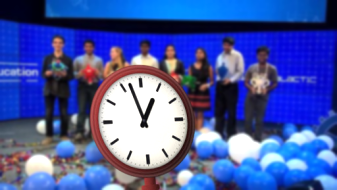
12:57
